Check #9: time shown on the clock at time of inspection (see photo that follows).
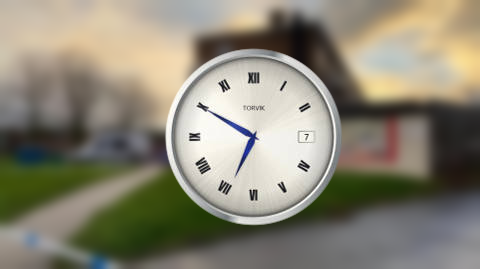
6:50
